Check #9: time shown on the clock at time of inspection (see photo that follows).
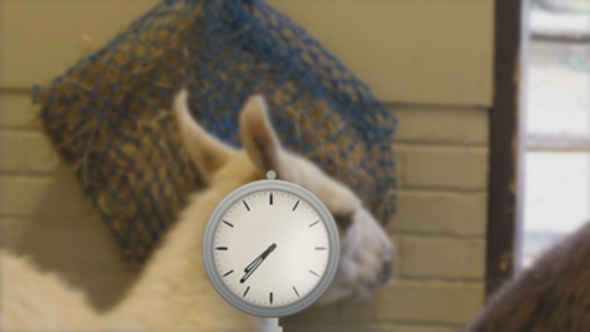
7:37
